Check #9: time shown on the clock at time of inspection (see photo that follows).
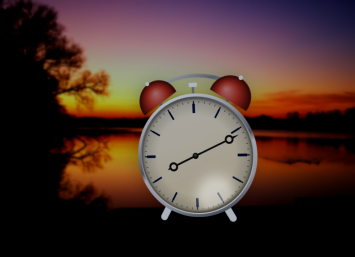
8:11
